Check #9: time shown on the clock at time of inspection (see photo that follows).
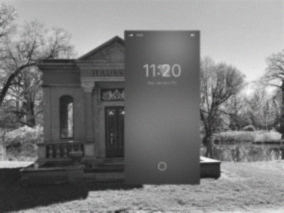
11:20
